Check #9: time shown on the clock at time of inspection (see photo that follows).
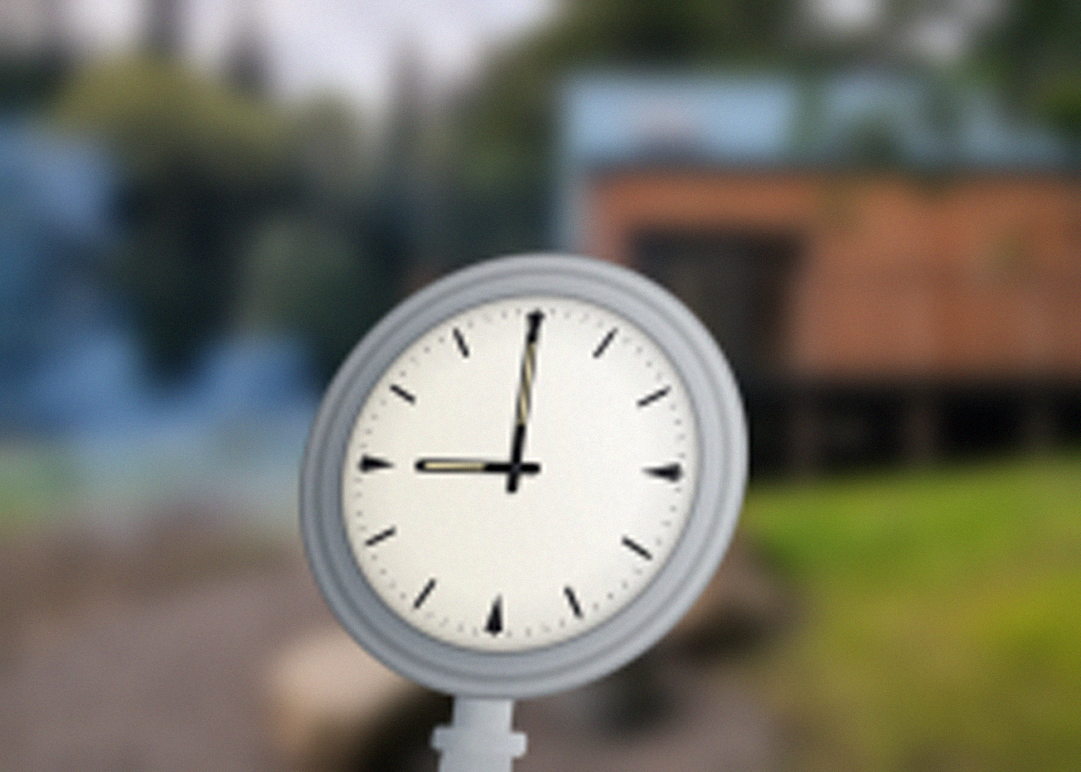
9:00
